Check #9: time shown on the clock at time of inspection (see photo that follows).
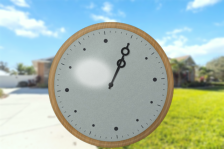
1:05
